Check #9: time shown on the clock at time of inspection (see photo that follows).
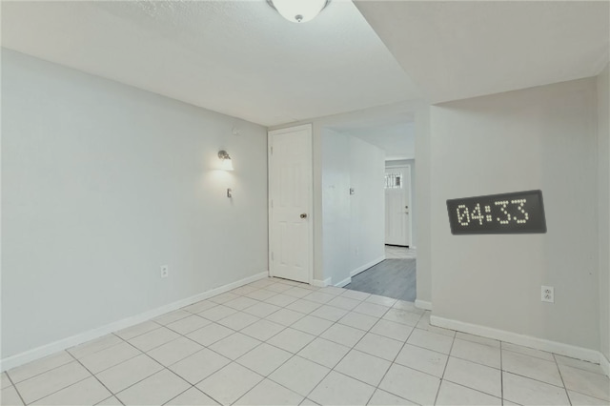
4:33
